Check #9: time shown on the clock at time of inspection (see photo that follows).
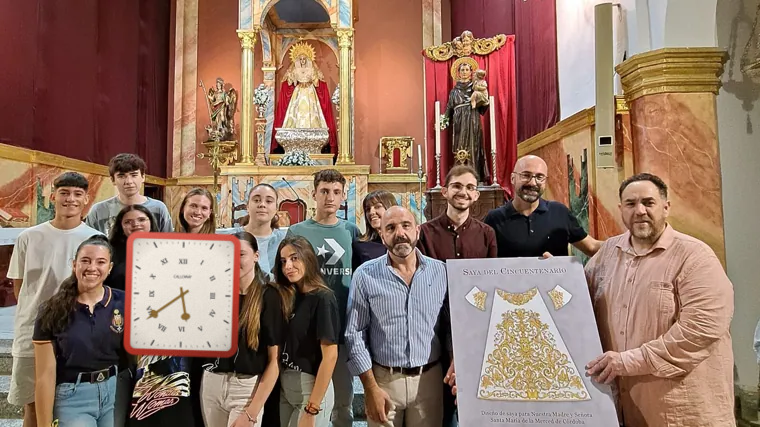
5:39
